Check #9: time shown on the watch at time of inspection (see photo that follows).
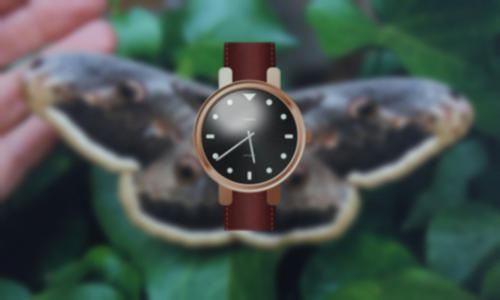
5:39
